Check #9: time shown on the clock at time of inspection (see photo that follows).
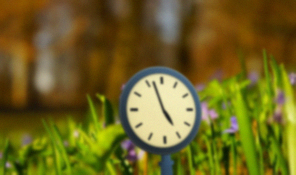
4:57
